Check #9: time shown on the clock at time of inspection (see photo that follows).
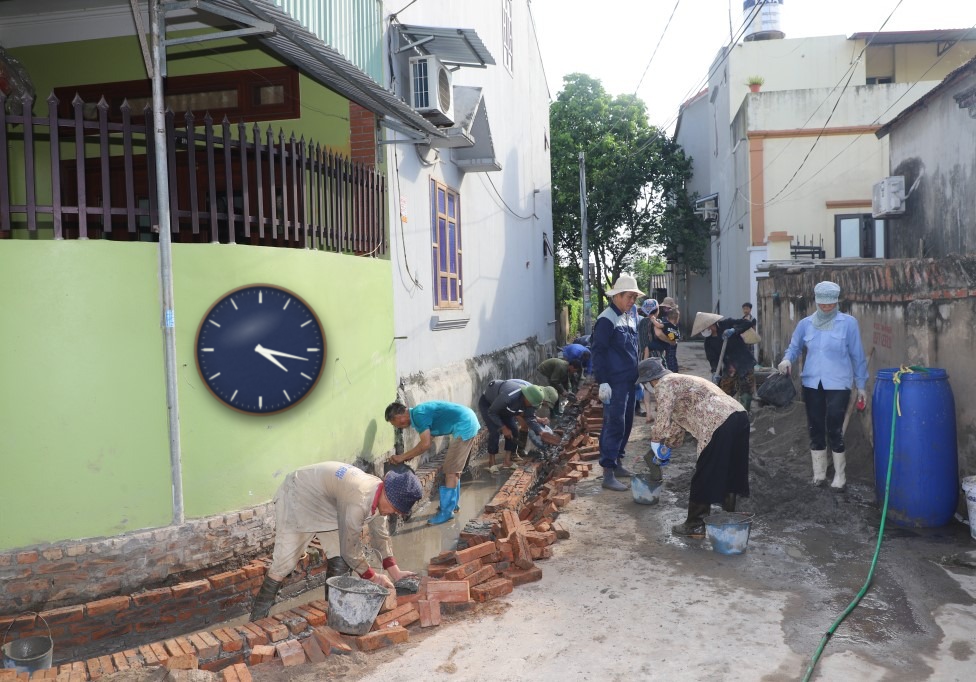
4:17
